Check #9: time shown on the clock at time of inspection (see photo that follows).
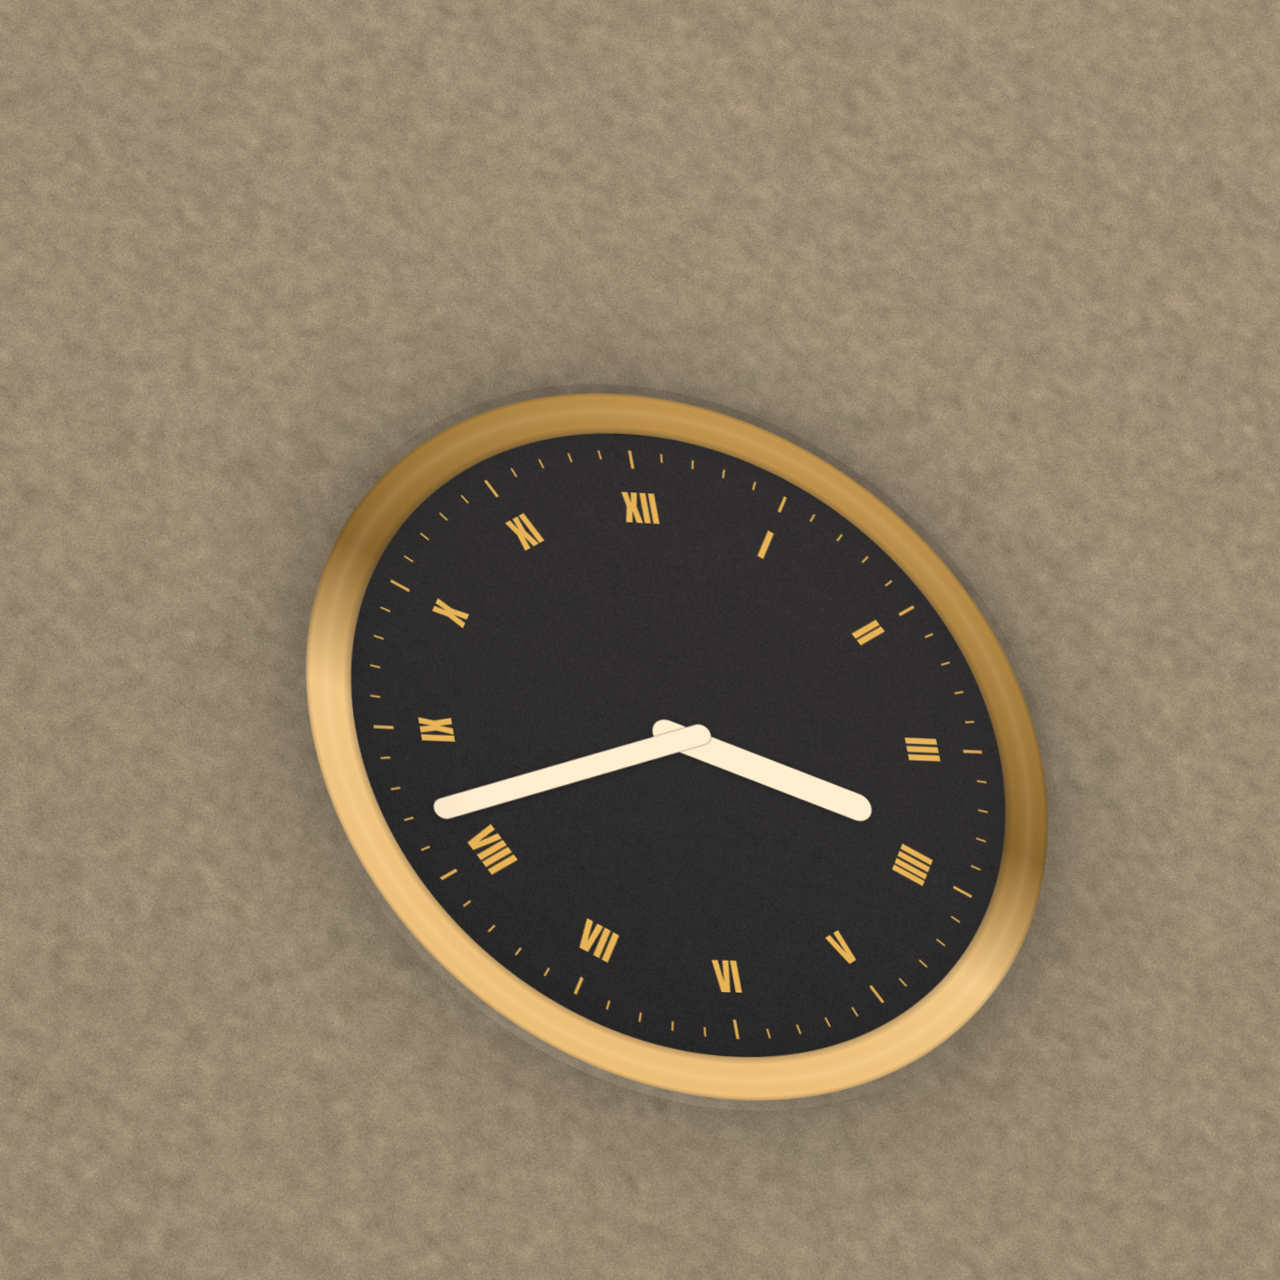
3:42
